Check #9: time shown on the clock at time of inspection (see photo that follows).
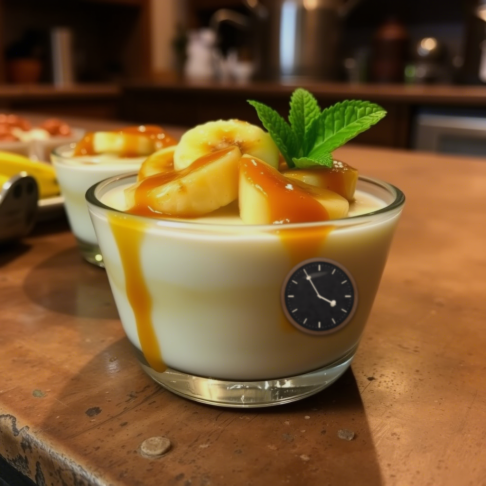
3:55
